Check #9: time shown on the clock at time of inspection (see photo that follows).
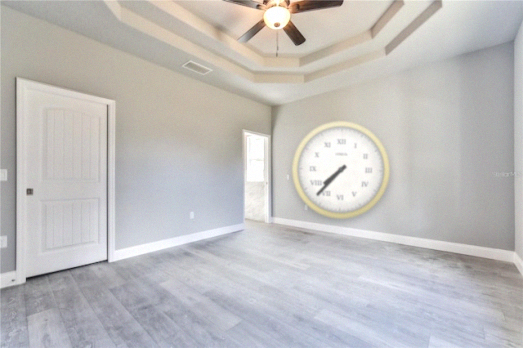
7:37
